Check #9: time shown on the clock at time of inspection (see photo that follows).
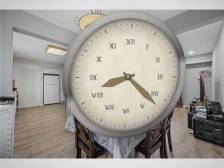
8:22
